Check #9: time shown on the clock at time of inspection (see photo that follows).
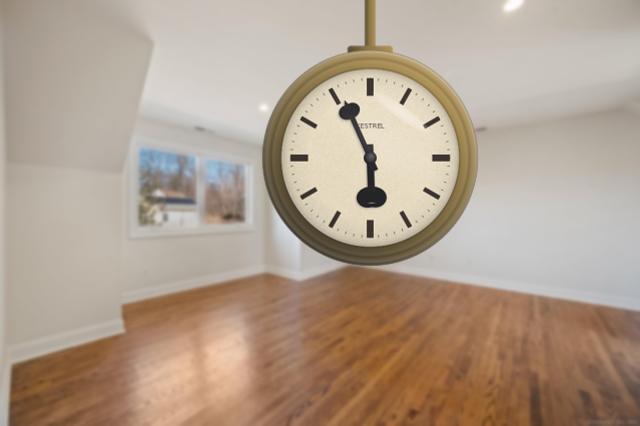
5:56
